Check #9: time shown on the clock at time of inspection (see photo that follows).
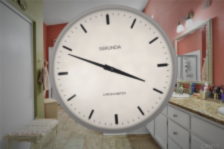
3:49
